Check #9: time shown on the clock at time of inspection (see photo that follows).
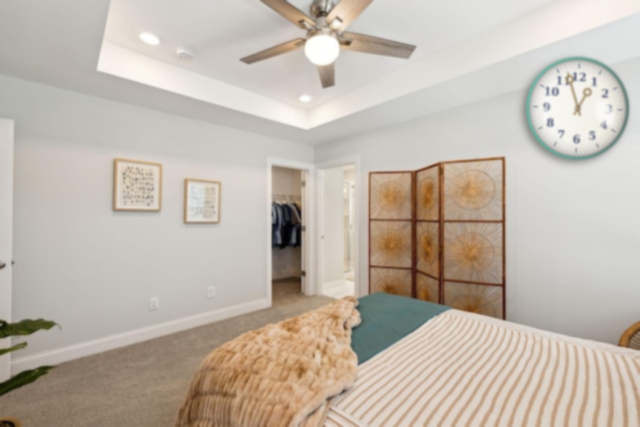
12:57
